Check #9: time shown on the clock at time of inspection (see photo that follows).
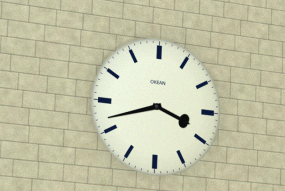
3:42
